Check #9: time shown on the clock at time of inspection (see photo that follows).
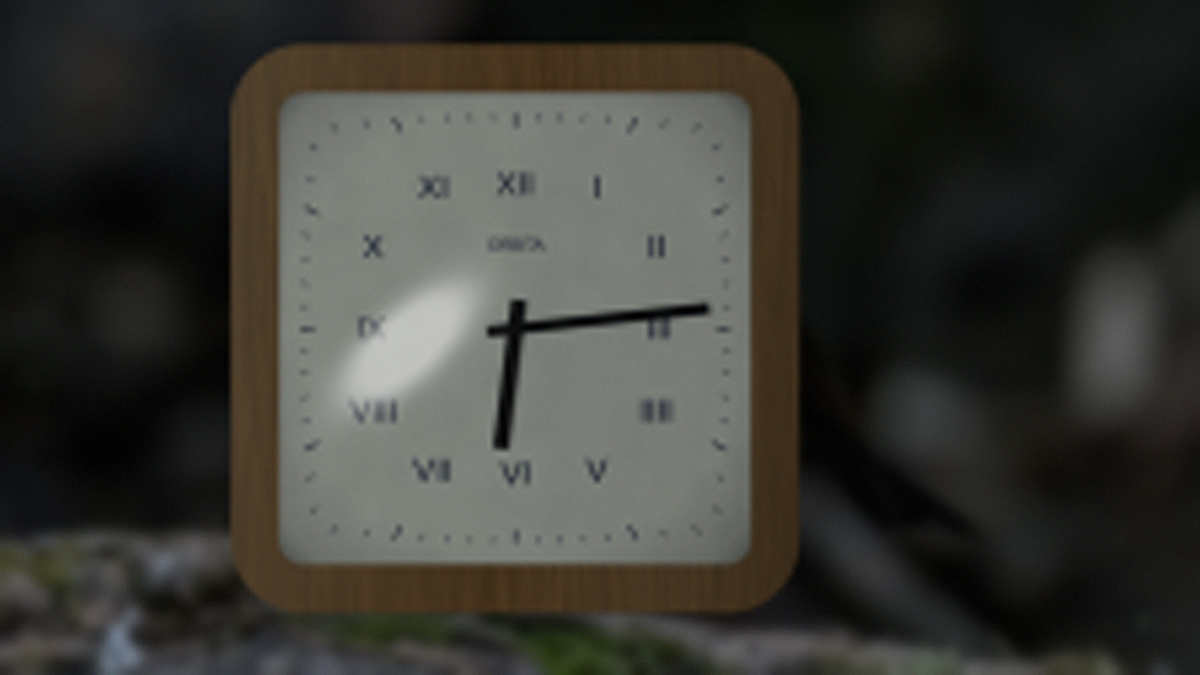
6:14
